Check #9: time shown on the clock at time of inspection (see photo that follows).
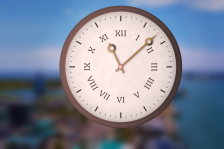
11:08
